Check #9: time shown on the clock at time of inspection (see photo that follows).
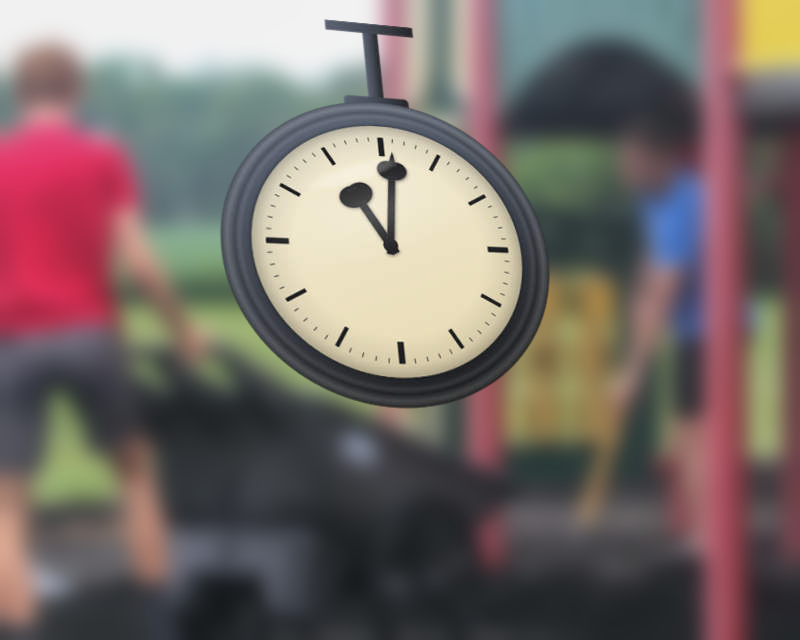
11:01
